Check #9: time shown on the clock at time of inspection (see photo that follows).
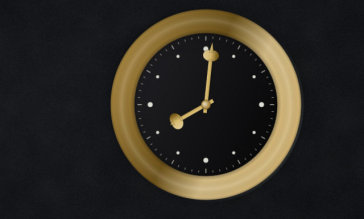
8:01
